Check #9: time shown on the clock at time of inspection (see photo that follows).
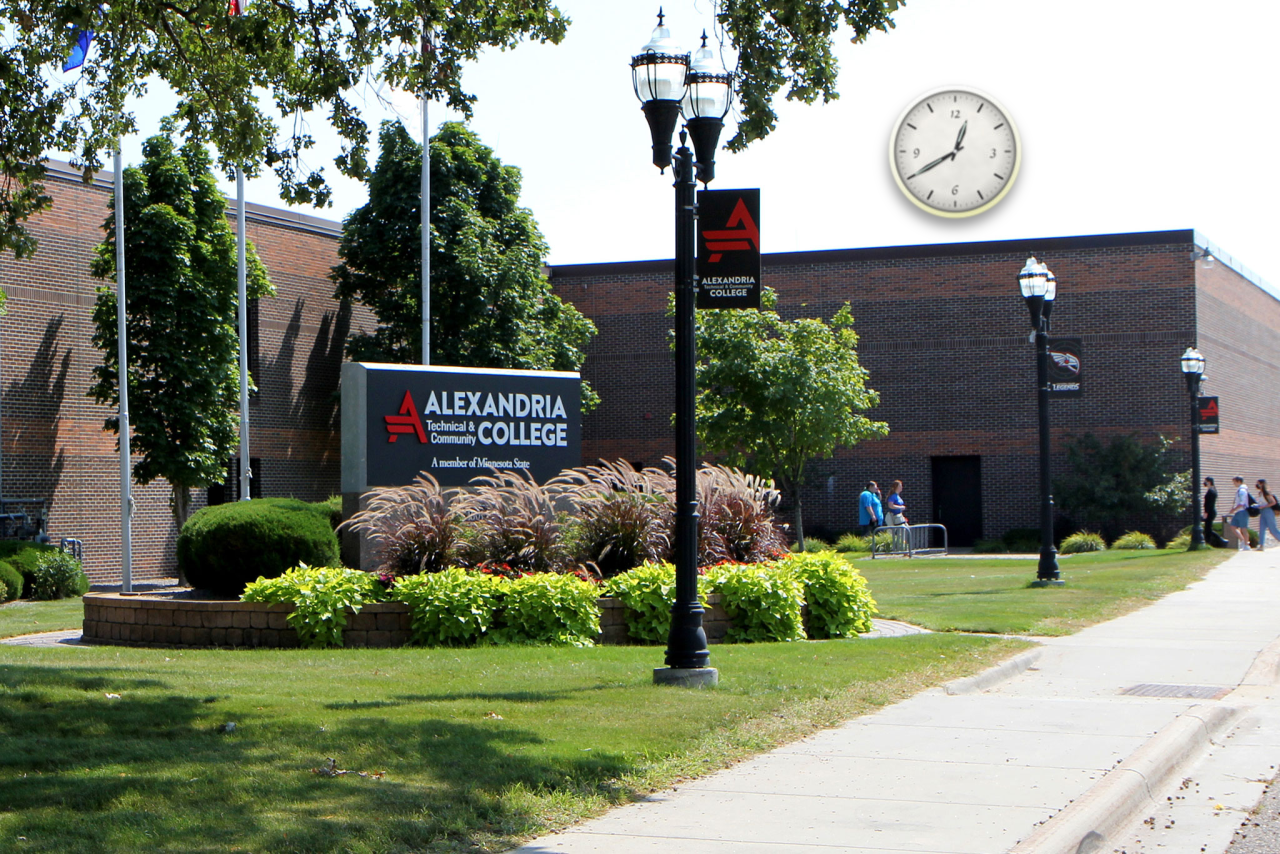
12:40
